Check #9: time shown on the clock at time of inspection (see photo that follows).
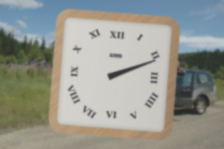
2:11
